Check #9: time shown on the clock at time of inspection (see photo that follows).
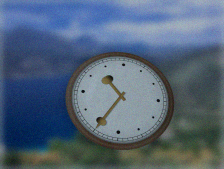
10:35
